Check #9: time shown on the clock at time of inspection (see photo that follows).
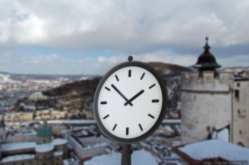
1:52
